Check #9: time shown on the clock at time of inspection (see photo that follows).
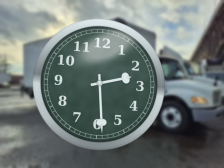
2:29
